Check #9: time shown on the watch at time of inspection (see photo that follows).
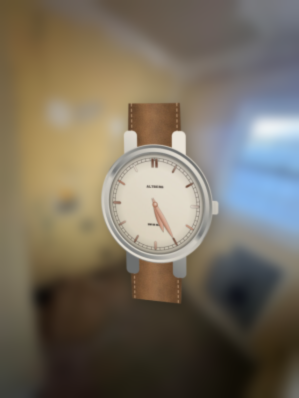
5:25
